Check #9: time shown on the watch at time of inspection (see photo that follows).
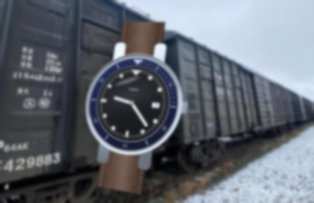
9:23
